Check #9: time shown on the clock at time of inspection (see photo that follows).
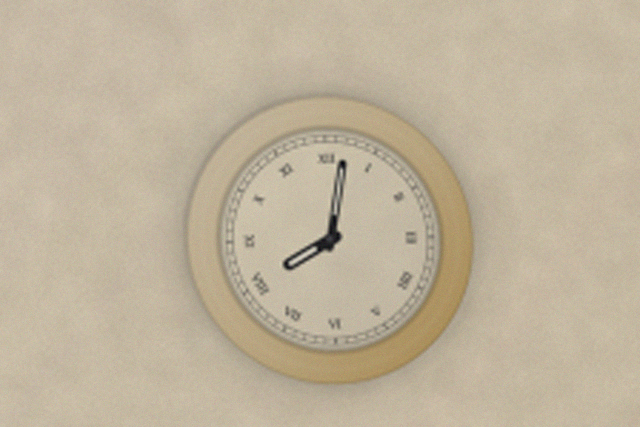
8:02
